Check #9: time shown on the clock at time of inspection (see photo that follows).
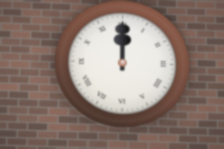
12:00
